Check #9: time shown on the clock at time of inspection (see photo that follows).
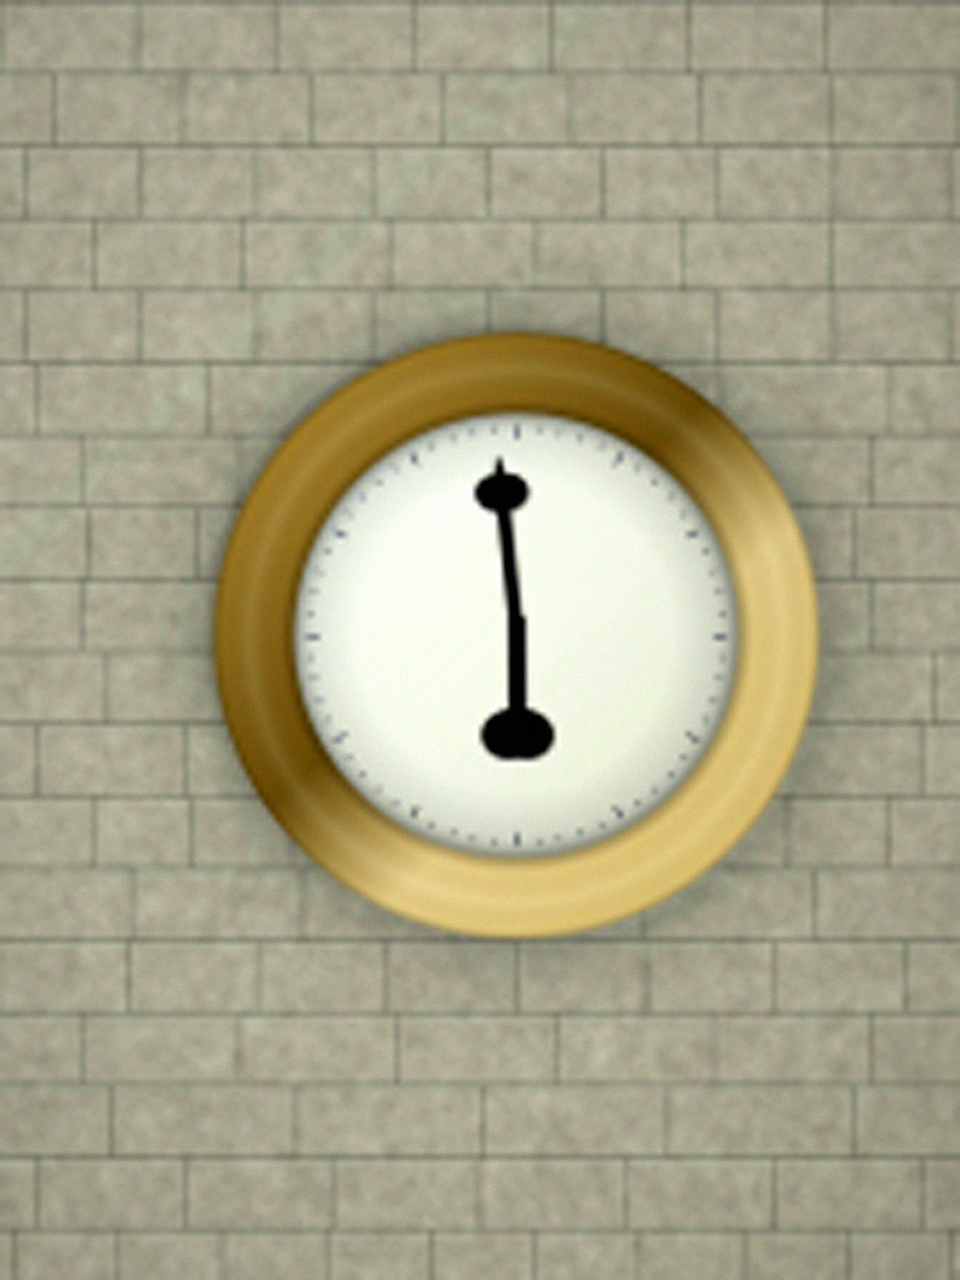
5:59
